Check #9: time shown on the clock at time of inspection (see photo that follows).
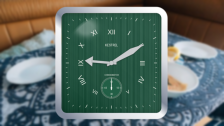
9:10
